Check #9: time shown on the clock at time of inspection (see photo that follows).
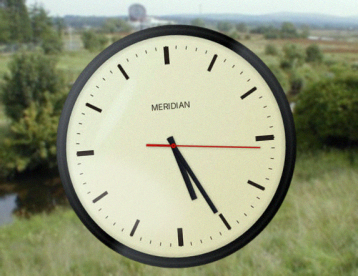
5:25:16
